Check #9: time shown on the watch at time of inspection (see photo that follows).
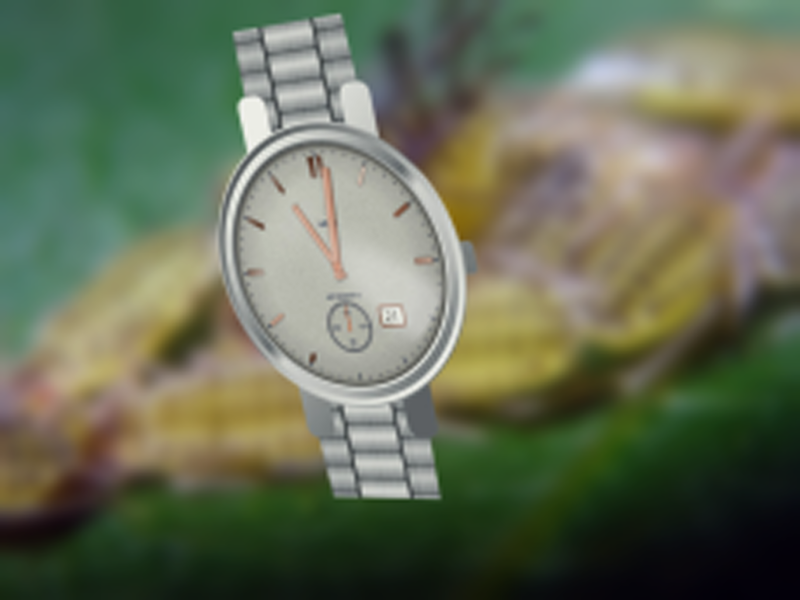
11:01
